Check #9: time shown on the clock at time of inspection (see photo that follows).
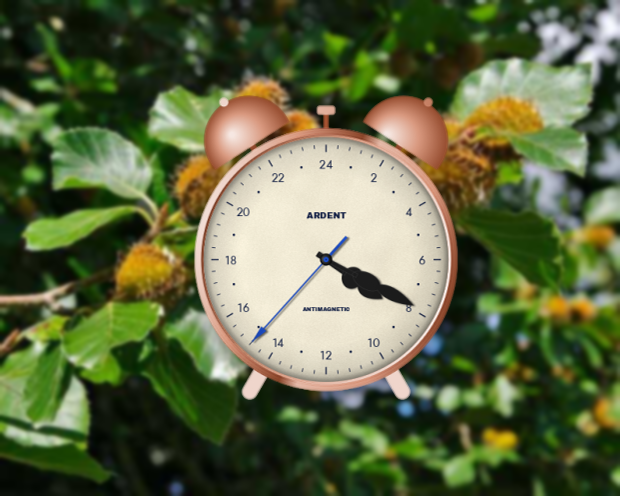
8:19:37
